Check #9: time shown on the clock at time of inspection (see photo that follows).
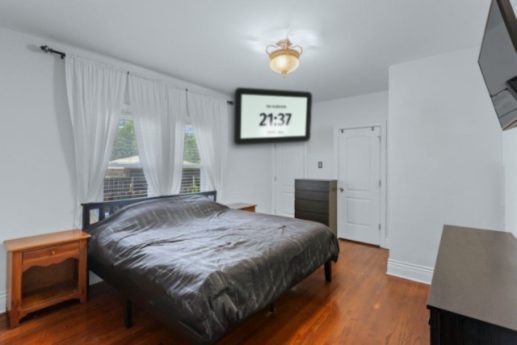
21:37
